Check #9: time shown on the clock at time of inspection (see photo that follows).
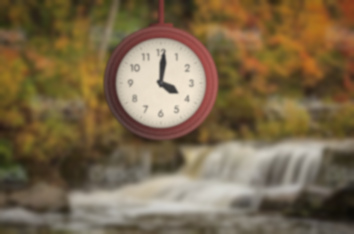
4:01
